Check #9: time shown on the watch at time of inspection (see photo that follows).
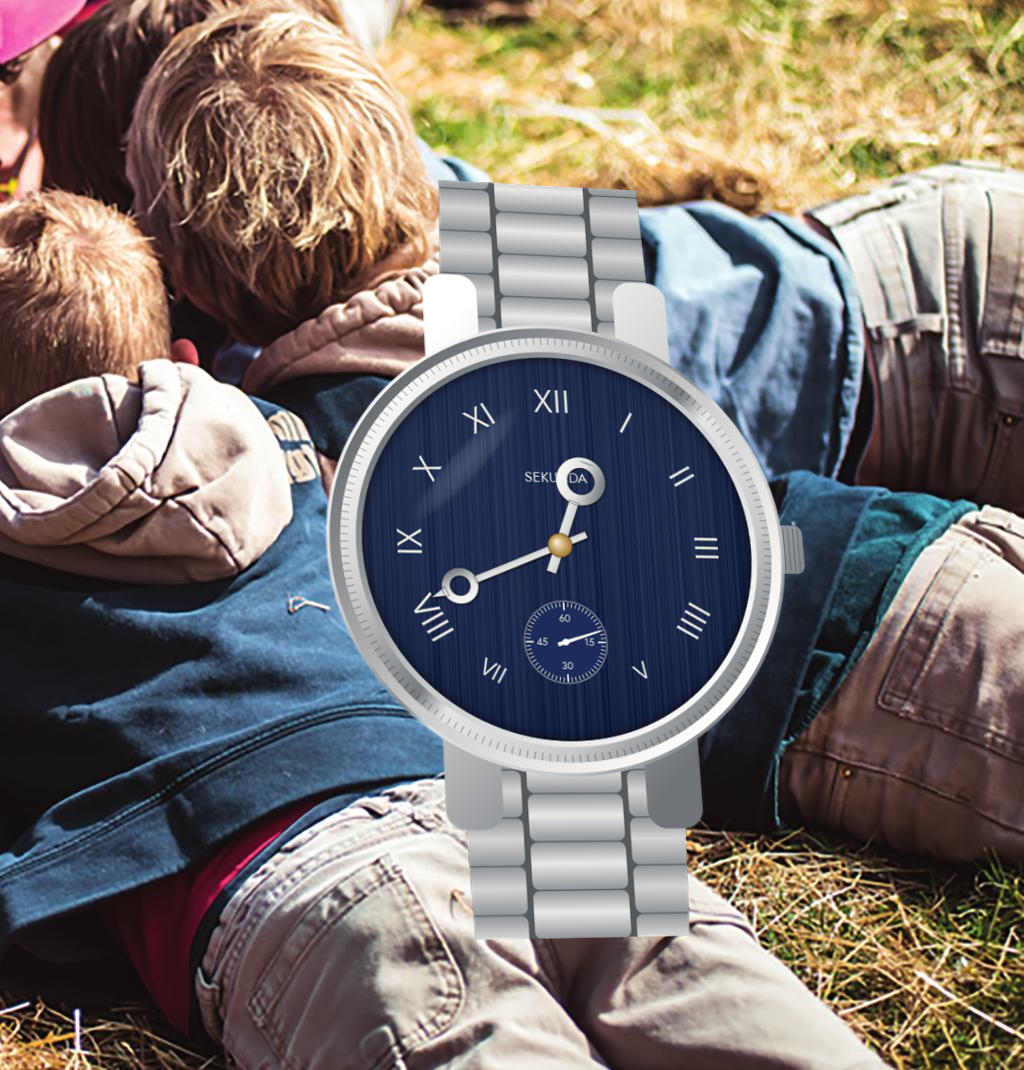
12:41:12
